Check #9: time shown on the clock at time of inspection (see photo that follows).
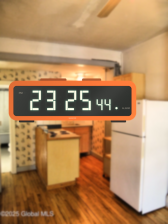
23:25:44
